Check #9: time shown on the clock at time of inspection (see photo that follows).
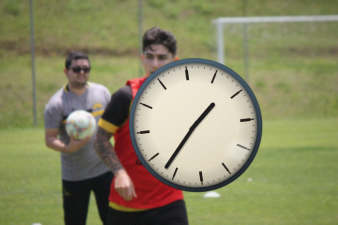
1:37
